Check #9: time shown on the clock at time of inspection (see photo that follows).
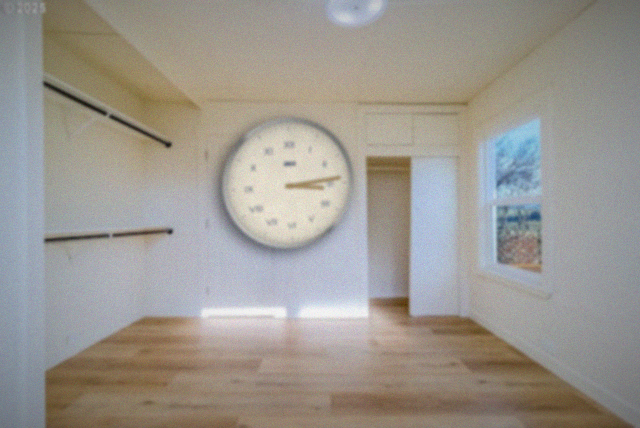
3:14
